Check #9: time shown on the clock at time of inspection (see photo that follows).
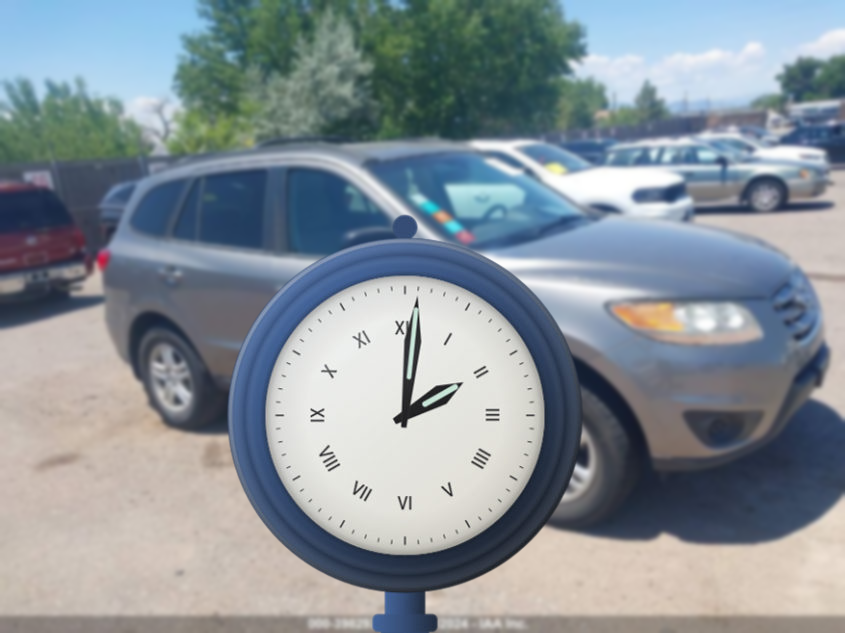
2:01
